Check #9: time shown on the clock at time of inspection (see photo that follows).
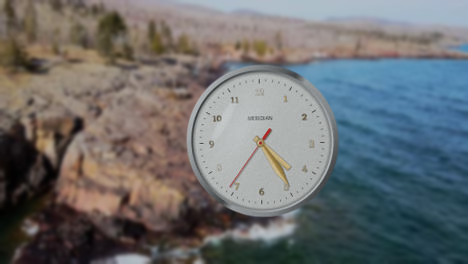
4:24:36
